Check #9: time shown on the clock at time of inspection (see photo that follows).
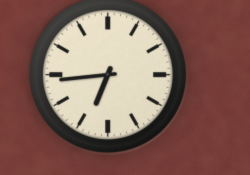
6:44
